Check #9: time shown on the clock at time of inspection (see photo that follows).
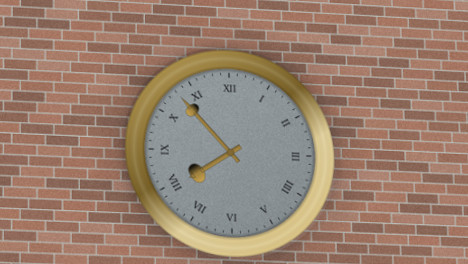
7:53
